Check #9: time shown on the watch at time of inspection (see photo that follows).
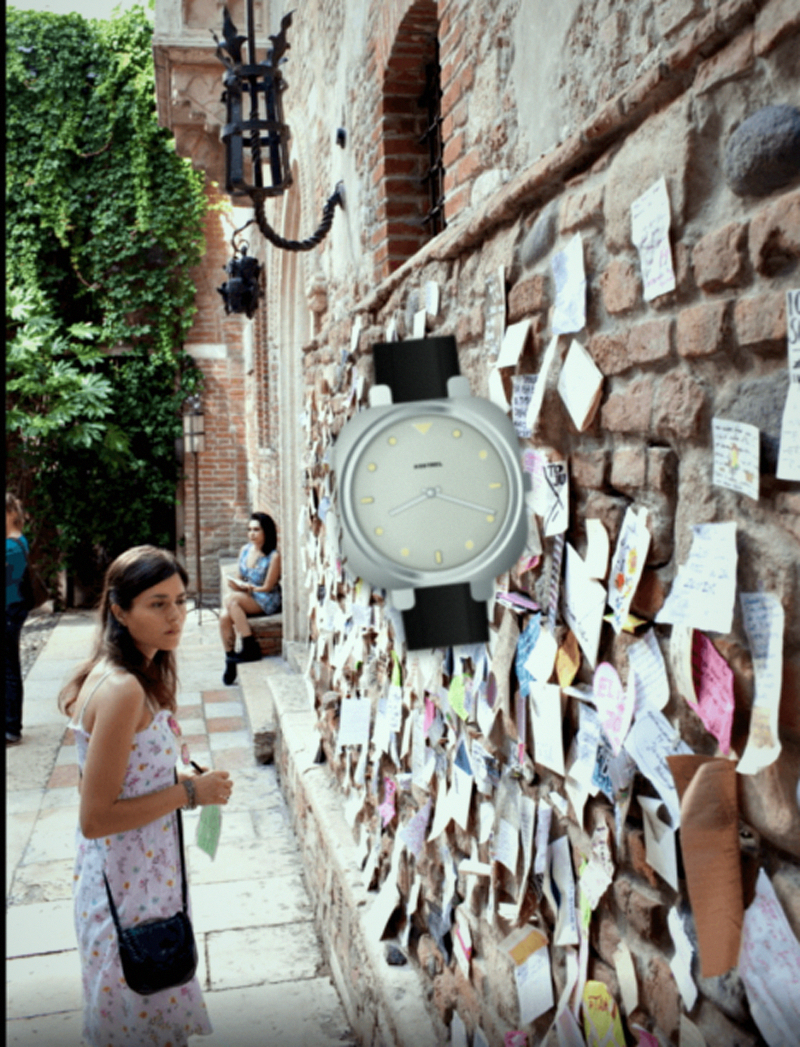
8:19
